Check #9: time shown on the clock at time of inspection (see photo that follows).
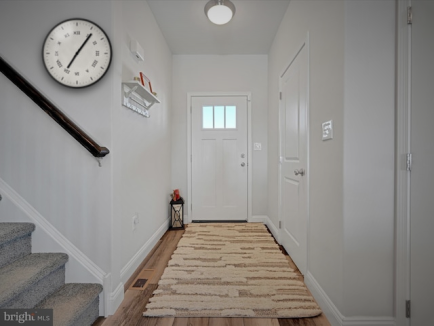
7:06
